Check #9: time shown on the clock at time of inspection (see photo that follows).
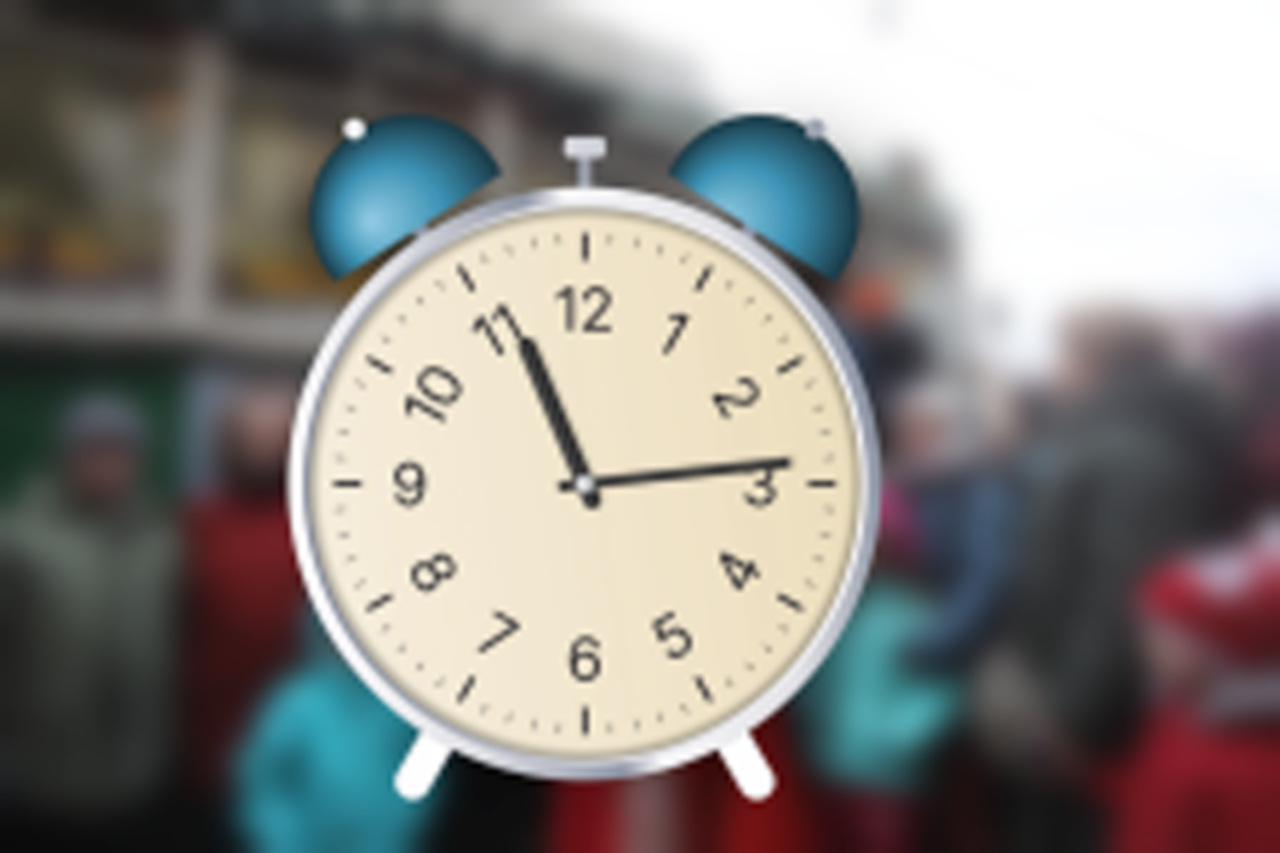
11:14
